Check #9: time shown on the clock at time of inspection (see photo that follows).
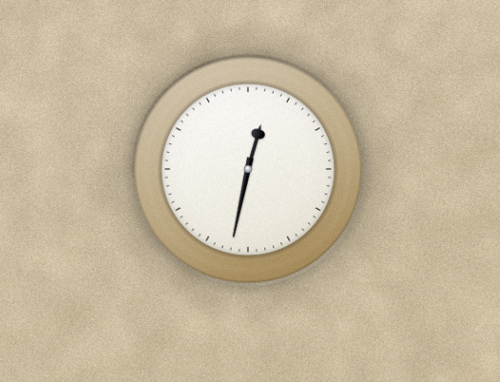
12:32
